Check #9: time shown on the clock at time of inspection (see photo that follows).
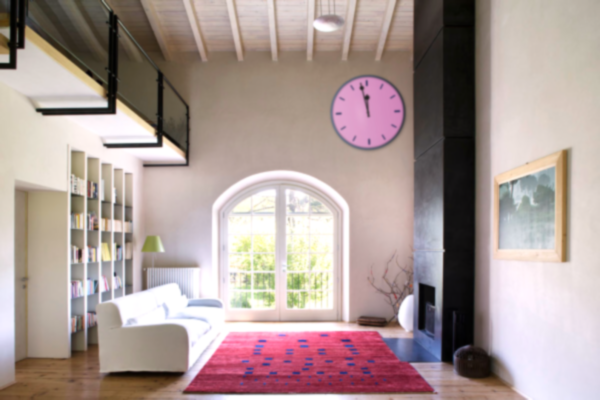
11:58
